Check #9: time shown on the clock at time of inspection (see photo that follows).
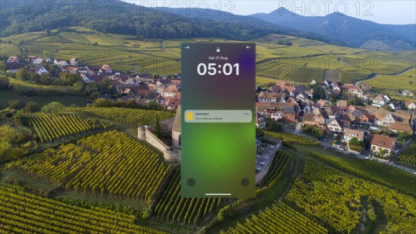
5:01
